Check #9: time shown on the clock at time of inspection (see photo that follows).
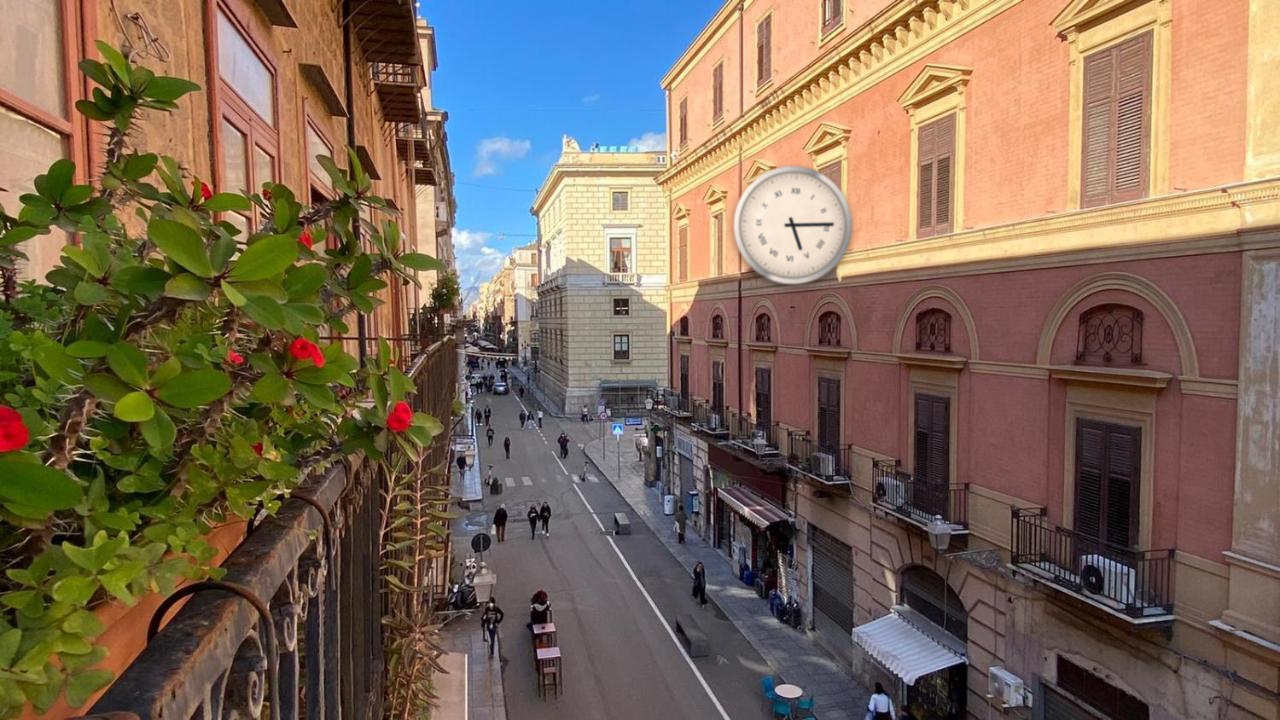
5:14
